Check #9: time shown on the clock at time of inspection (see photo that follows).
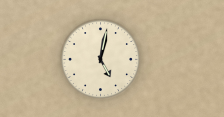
5:02
